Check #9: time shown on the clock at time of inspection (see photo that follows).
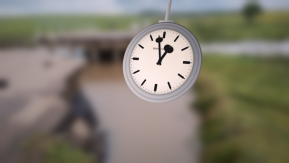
12:58
